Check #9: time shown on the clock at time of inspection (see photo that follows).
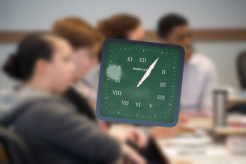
1:05
